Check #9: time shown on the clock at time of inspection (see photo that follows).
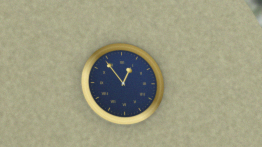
12:54
